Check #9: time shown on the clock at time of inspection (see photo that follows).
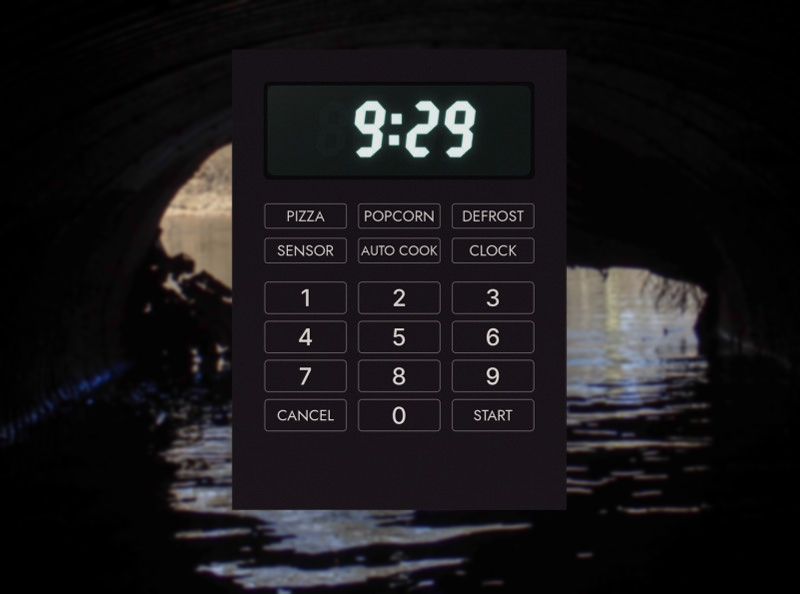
9:29
